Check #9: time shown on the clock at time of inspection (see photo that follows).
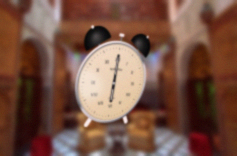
6:00
